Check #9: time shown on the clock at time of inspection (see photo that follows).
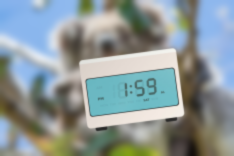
1:59
